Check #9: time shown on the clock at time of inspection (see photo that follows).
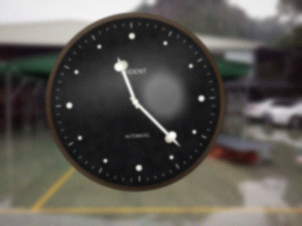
11:23
